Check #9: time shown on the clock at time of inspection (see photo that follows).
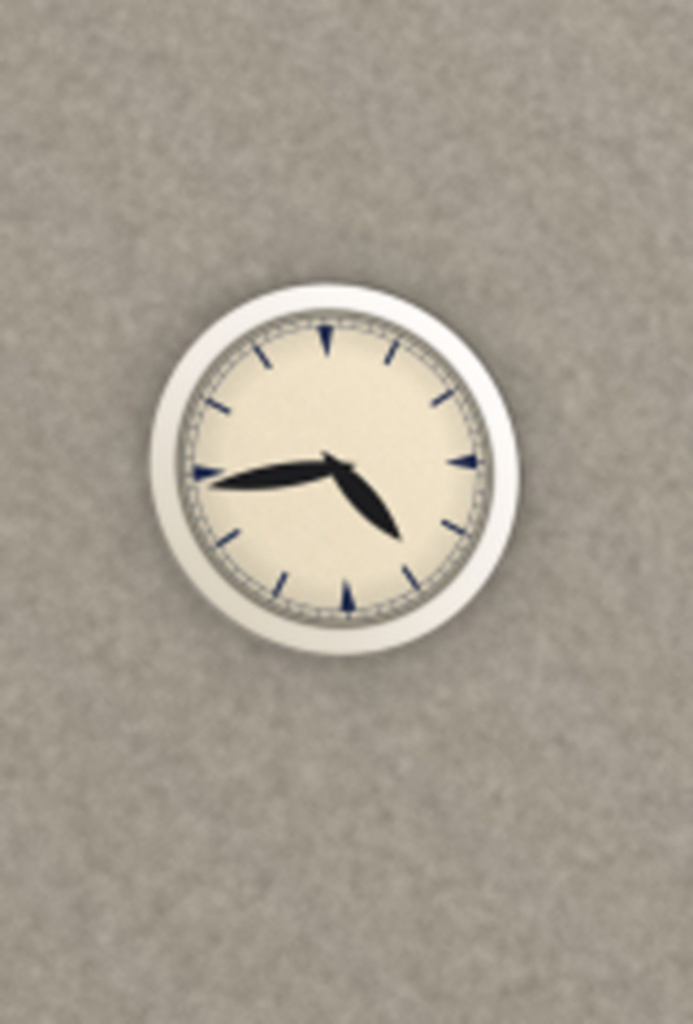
4:44
